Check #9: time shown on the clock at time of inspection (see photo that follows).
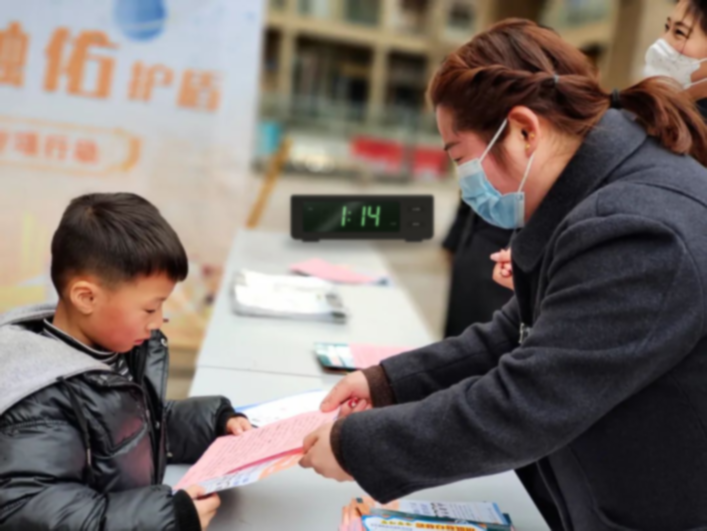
1:14
